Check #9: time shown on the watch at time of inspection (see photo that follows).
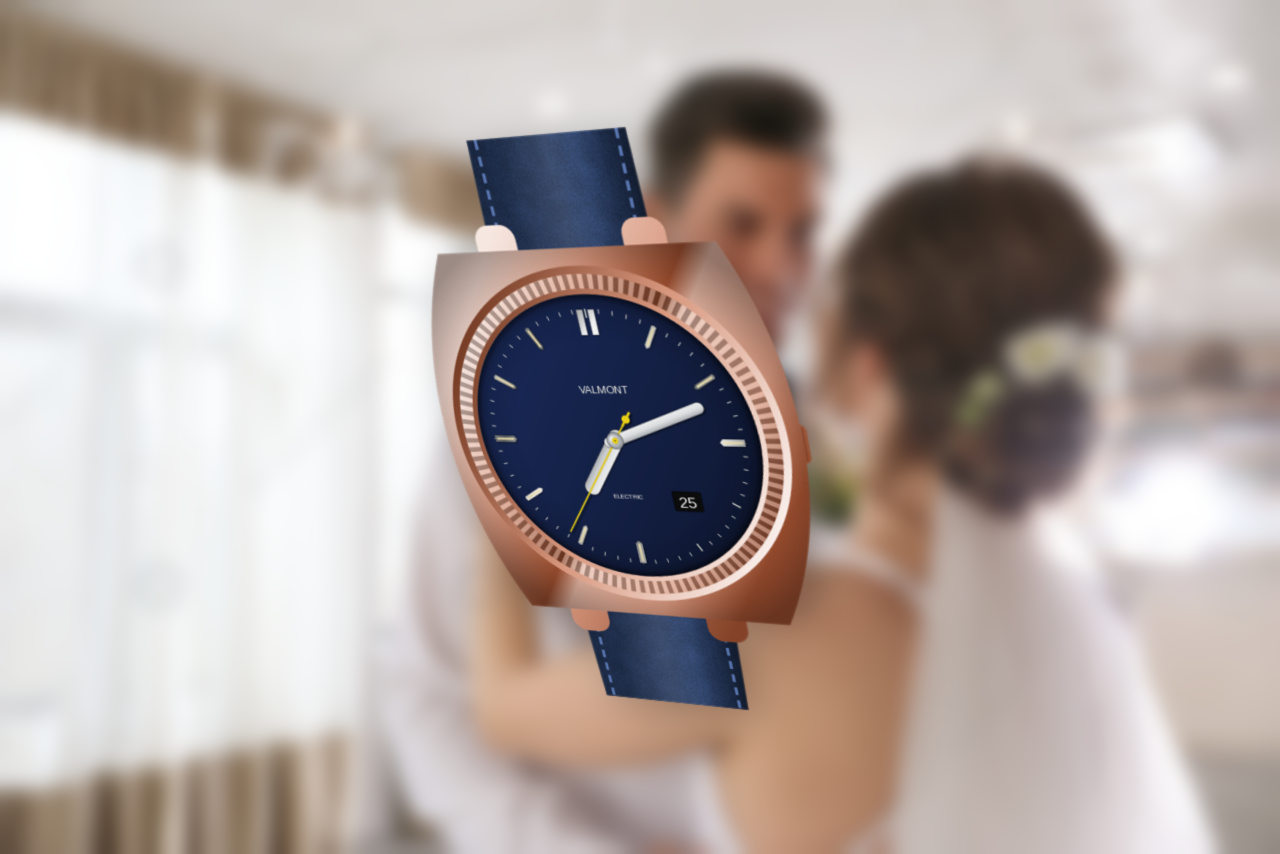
7:11:36
